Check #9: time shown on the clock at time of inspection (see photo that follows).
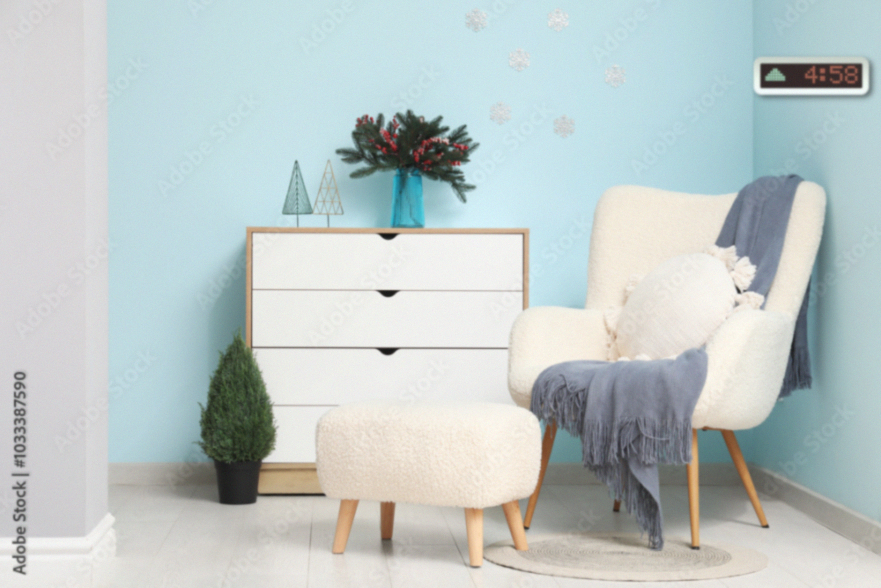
4:58
